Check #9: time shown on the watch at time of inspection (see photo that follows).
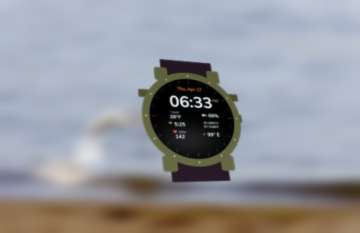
6:33
